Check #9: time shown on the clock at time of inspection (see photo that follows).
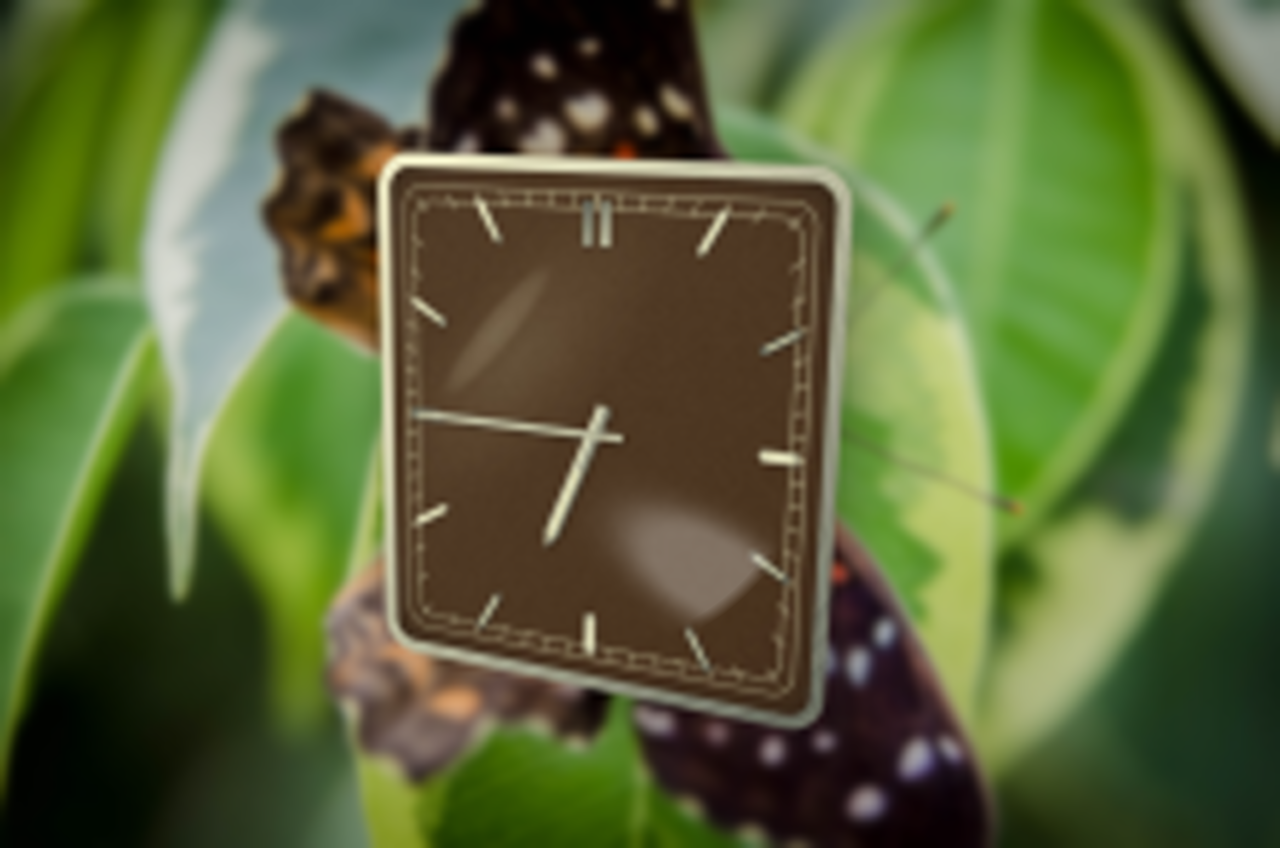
6:45
